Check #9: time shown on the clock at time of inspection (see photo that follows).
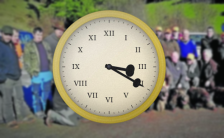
3:20
